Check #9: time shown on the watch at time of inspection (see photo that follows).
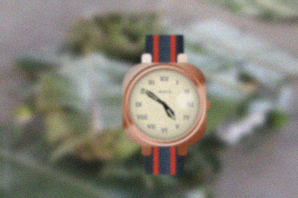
4:51
